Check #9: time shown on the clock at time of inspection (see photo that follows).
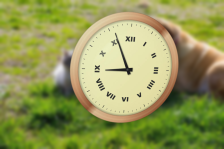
8:56
